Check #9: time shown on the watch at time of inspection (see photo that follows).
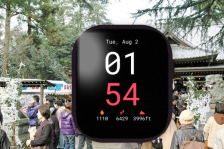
1:54
